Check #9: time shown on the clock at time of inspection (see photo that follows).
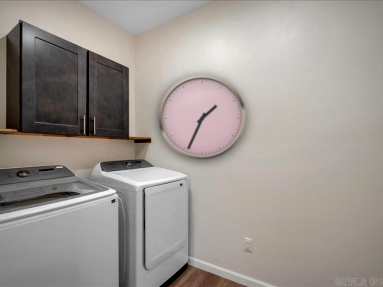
1:34
